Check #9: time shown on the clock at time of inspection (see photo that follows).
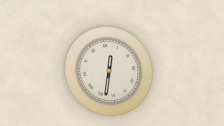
12:33
